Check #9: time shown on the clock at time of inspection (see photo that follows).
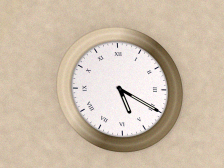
5:20
